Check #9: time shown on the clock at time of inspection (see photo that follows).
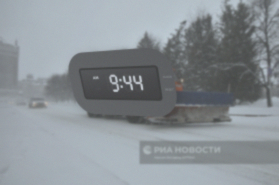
9:44
